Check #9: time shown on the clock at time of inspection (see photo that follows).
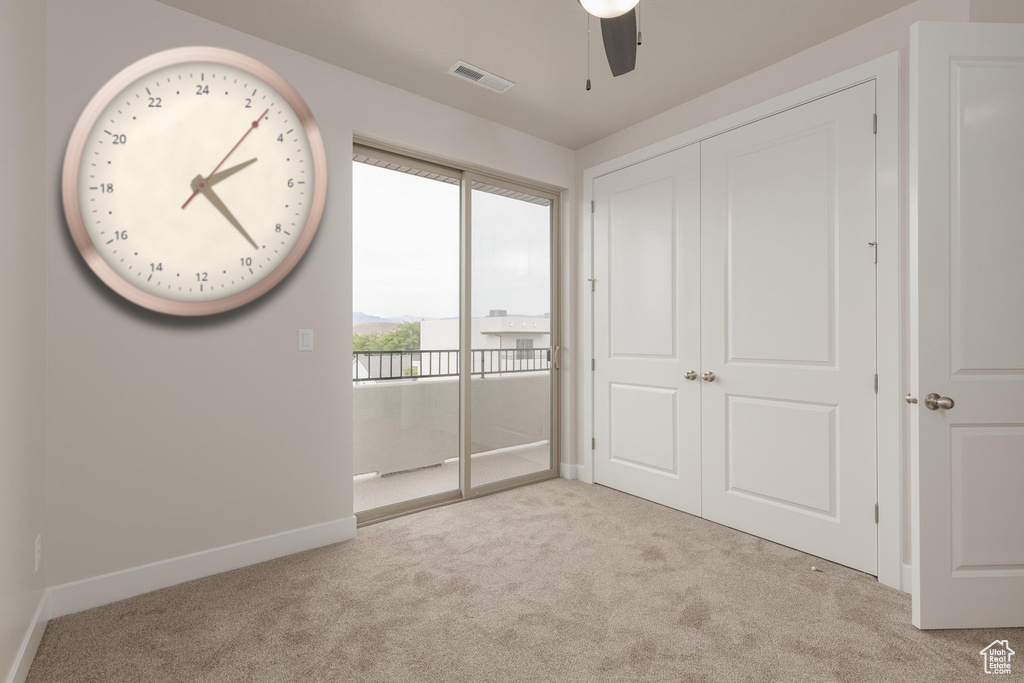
4:23:07
